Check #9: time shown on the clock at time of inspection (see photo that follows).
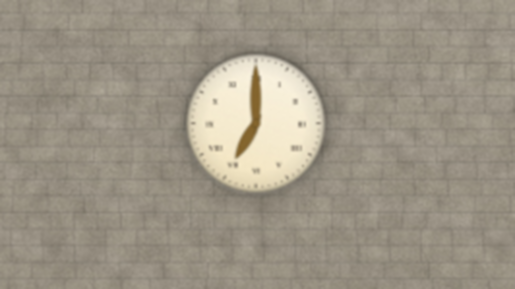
7:00
